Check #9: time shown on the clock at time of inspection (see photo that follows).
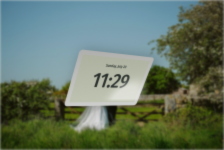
11:29
